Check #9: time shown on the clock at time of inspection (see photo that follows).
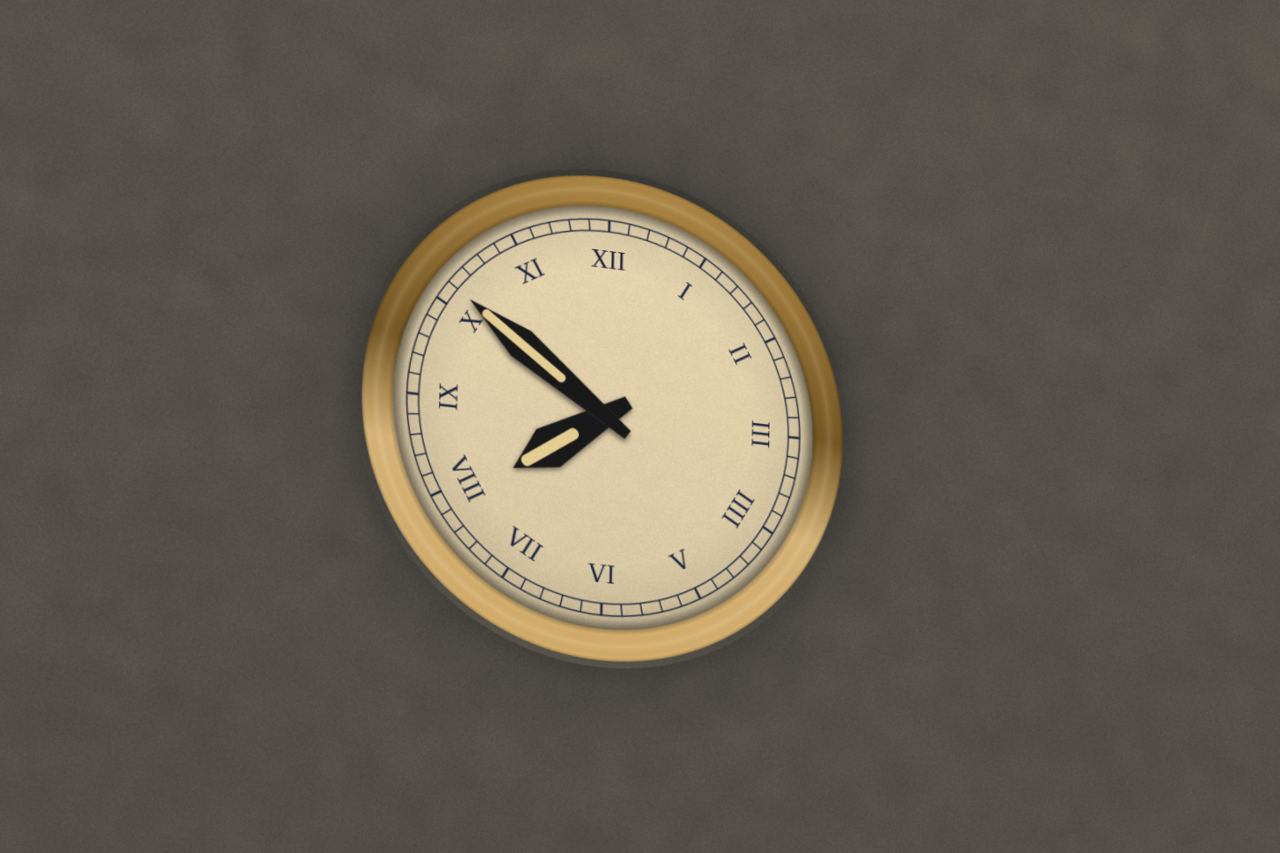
7:51
